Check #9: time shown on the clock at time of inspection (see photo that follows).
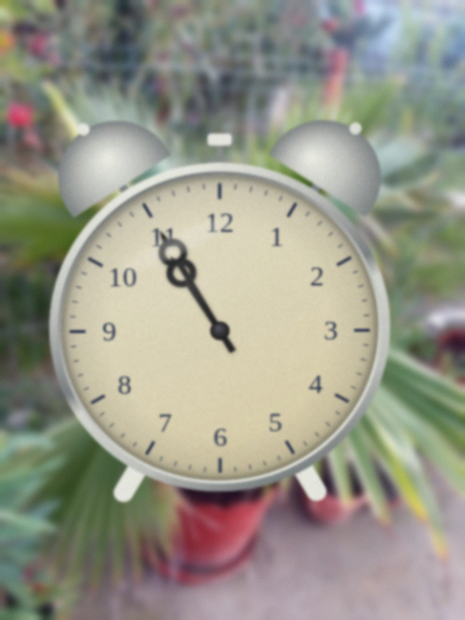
10:55
